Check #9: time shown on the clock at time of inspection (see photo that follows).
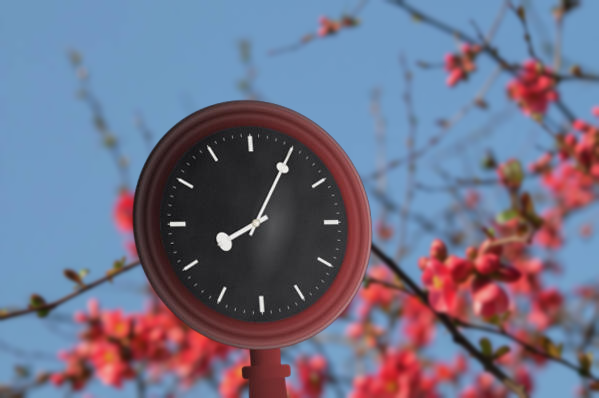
8:05
